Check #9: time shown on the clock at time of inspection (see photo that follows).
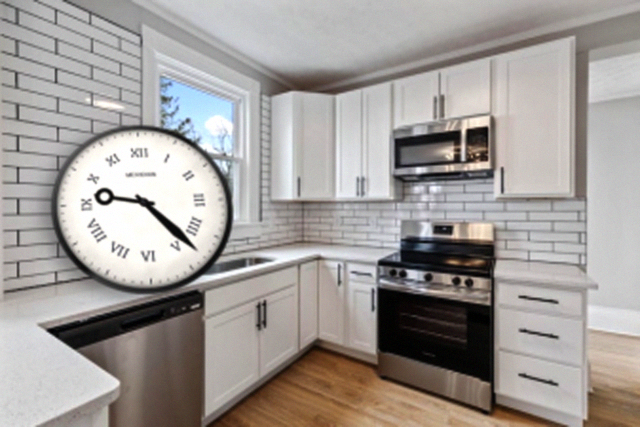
9:23
